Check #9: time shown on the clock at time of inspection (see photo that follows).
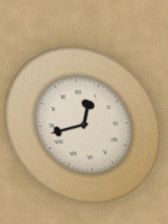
12:43
